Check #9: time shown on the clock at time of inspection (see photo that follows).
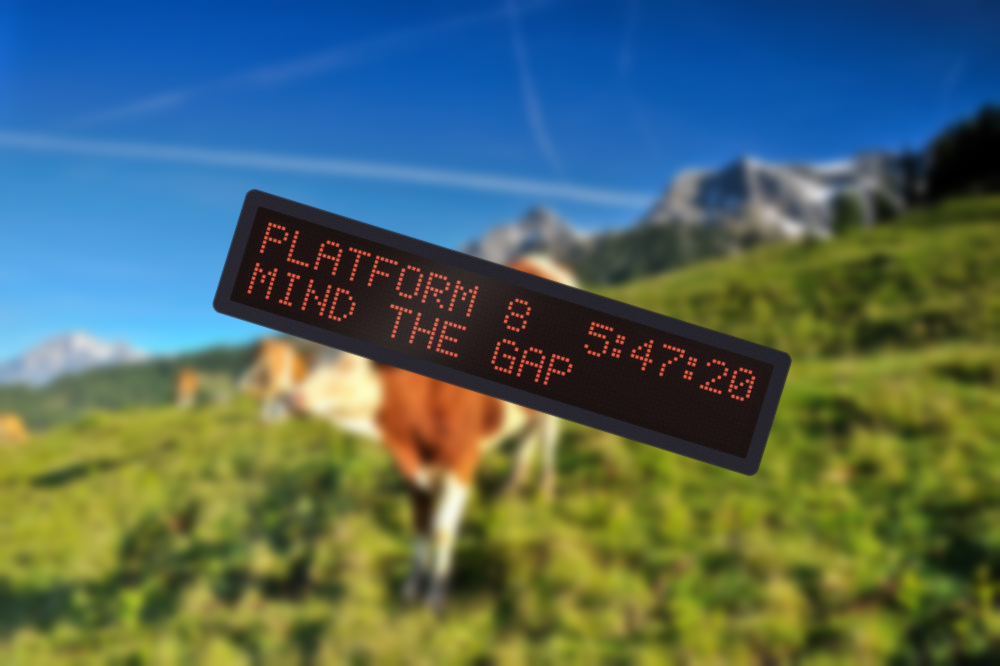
5:47:20
